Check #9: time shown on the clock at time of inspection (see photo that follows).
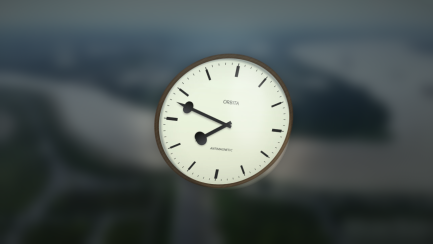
7:48
